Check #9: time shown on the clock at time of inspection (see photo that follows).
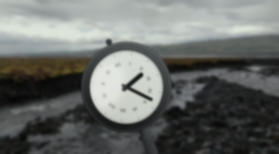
2:23
